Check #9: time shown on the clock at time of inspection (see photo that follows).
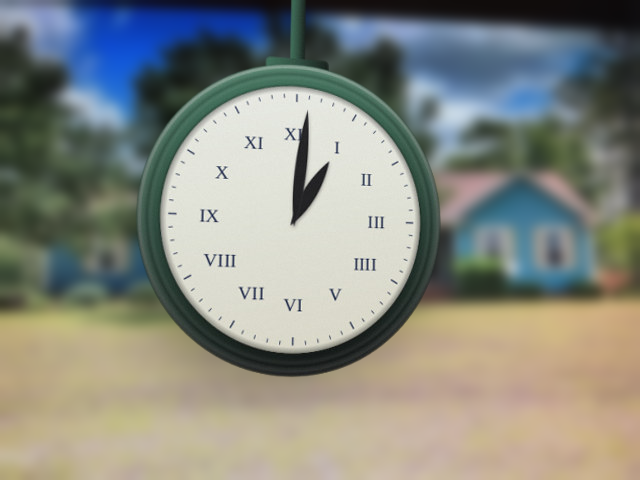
1:01
